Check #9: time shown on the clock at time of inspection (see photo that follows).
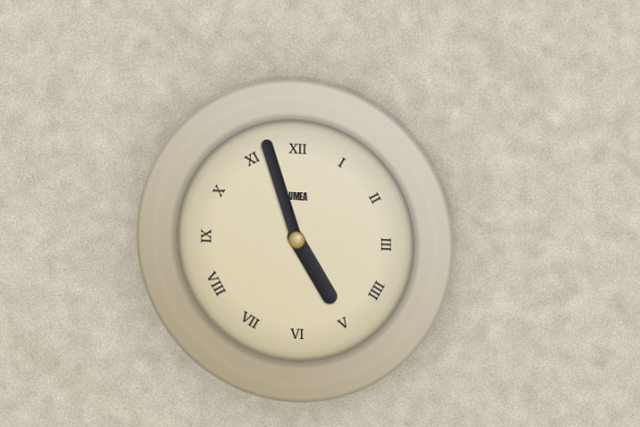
4:57
